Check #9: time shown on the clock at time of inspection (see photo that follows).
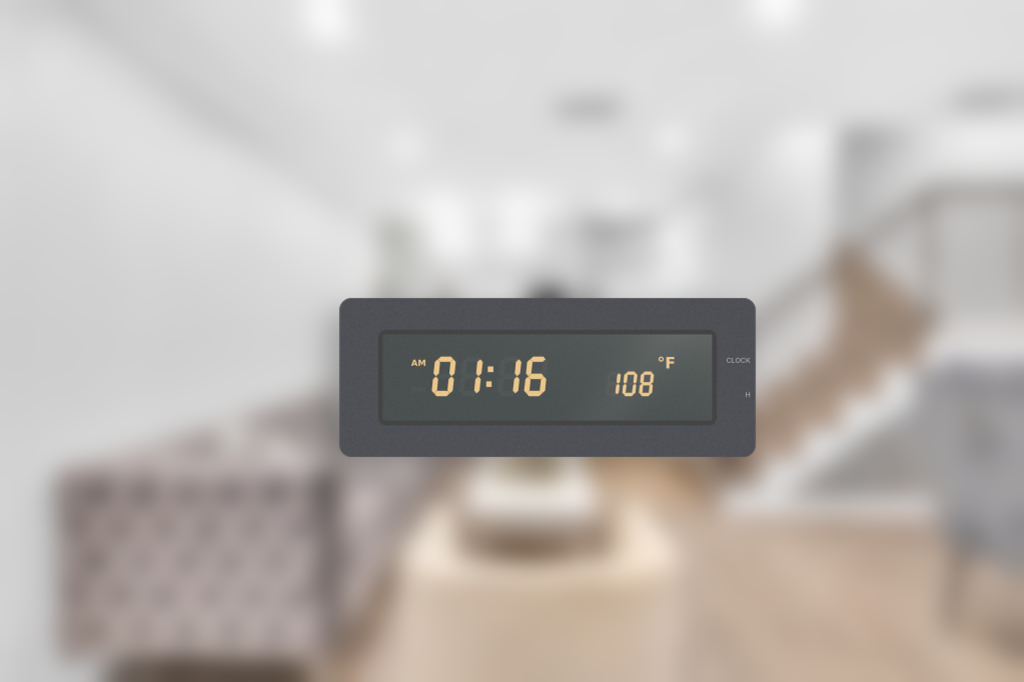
1:16
